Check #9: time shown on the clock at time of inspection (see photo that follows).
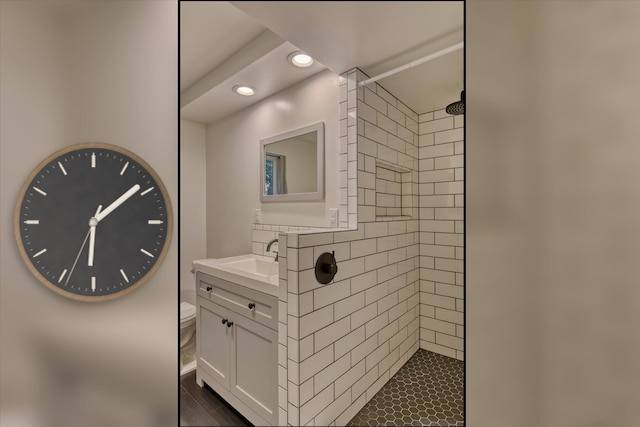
6:08:34
